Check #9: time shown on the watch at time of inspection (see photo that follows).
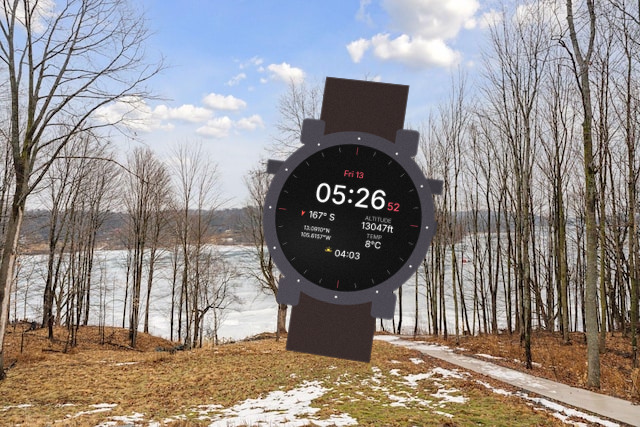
5:26:52
